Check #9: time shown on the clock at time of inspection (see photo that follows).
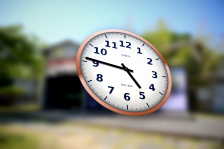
4:46
